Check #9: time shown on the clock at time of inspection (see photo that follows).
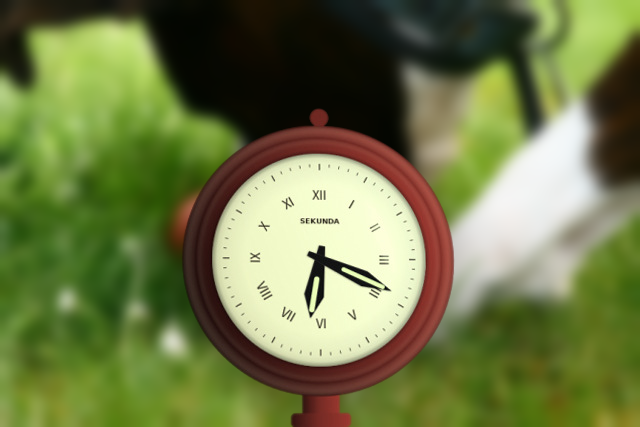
6:19
